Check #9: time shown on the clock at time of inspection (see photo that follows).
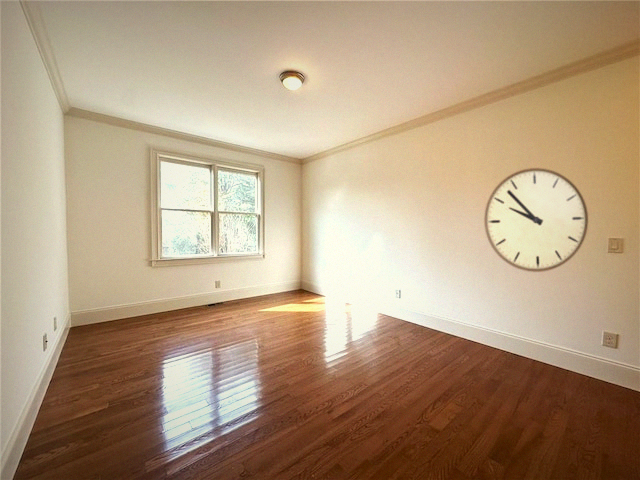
9:53
